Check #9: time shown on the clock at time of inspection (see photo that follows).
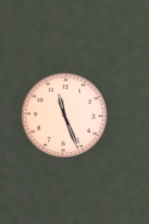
11:26
